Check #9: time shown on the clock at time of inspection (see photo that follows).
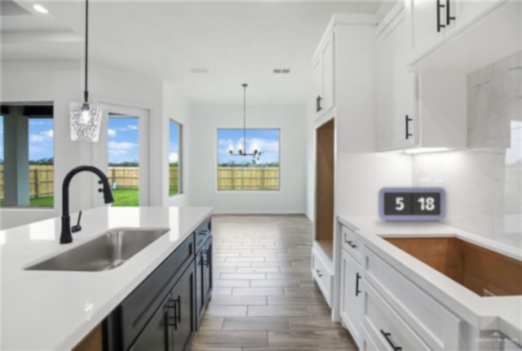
5:18
